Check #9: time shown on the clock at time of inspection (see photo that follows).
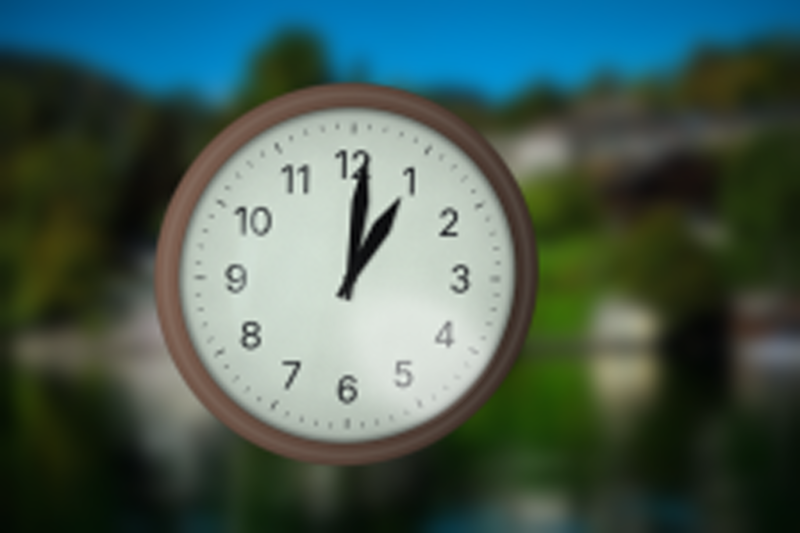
1:01
